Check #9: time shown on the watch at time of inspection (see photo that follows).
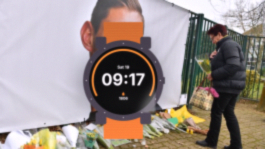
9:17
